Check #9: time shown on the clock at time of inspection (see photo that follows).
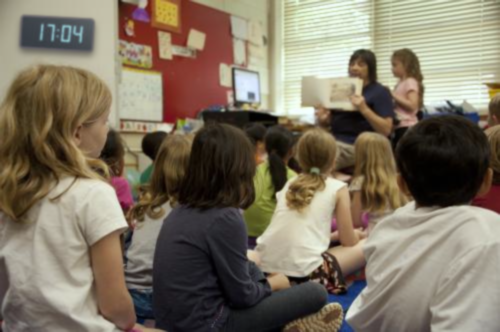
17:04
